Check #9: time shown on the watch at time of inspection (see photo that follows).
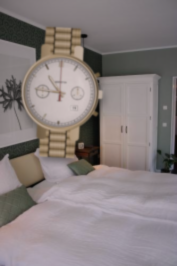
10:46
